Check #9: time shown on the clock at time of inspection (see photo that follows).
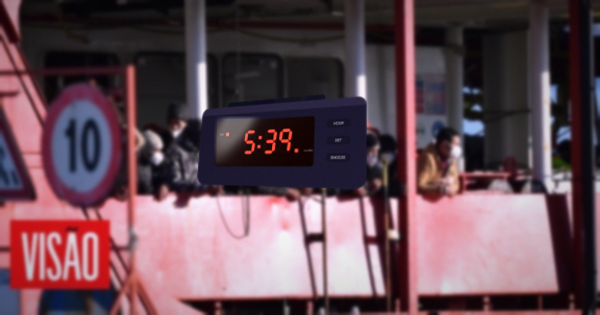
5:39
